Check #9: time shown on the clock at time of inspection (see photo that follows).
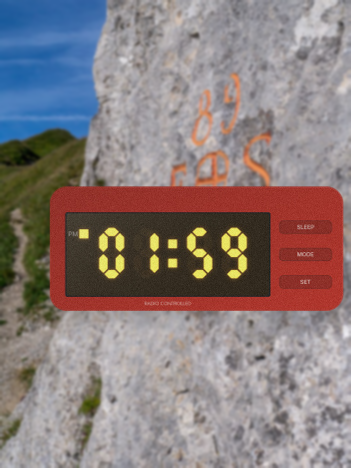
1:59
